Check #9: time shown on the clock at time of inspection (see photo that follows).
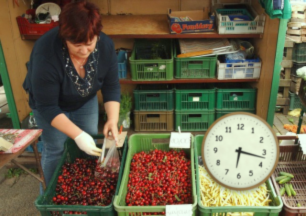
6:17
